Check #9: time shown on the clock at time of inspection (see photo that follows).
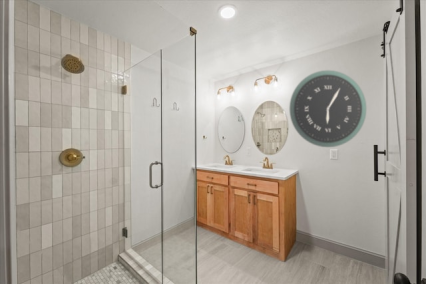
6:05
